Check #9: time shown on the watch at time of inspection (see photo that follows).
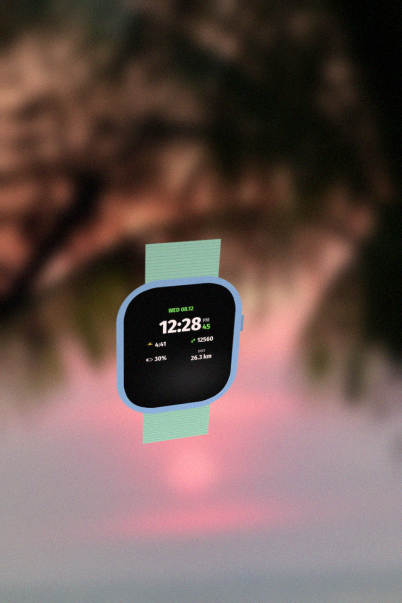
12:28:45
